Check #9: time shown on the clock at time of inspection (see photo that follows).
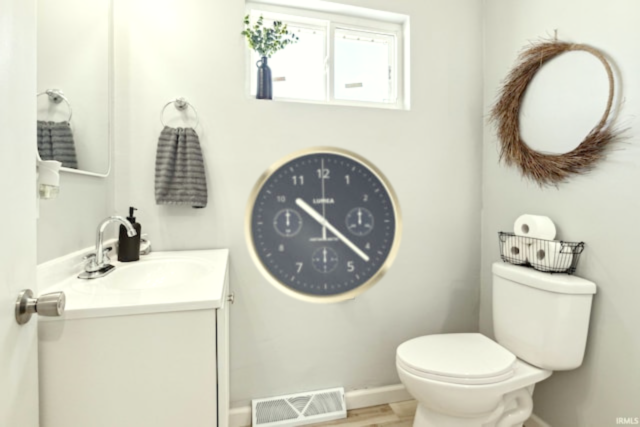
10:22
